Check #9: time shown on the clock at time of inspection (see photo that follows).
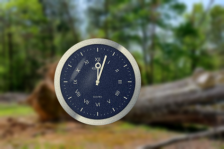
12:03
